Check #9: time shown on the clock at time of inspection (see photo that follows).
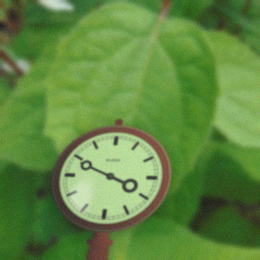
3:49
